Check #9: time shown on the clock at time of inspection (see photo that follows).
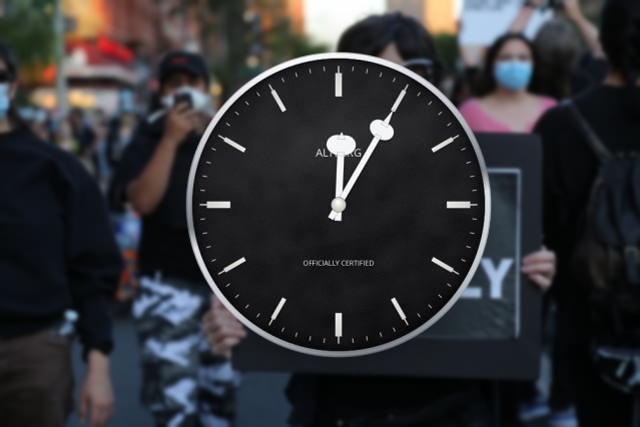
12:05
